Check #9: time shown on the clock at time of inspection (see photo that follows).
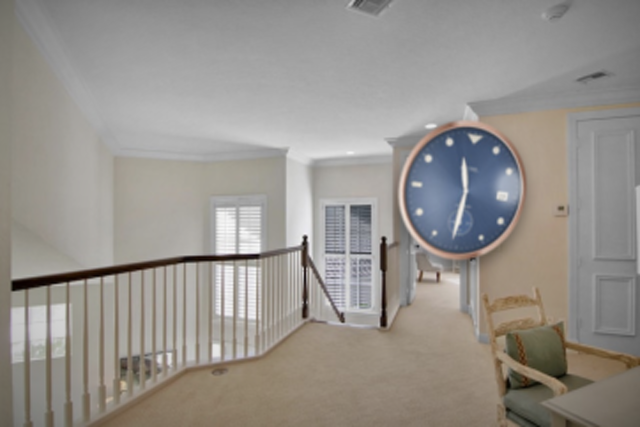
11:31
